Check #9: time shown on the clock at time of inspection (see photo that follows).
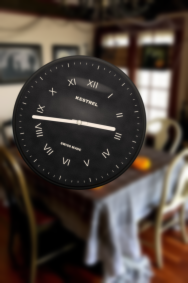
2:43
